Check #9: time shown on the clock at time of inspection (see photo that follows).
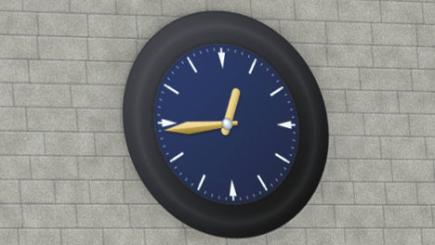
12:44
